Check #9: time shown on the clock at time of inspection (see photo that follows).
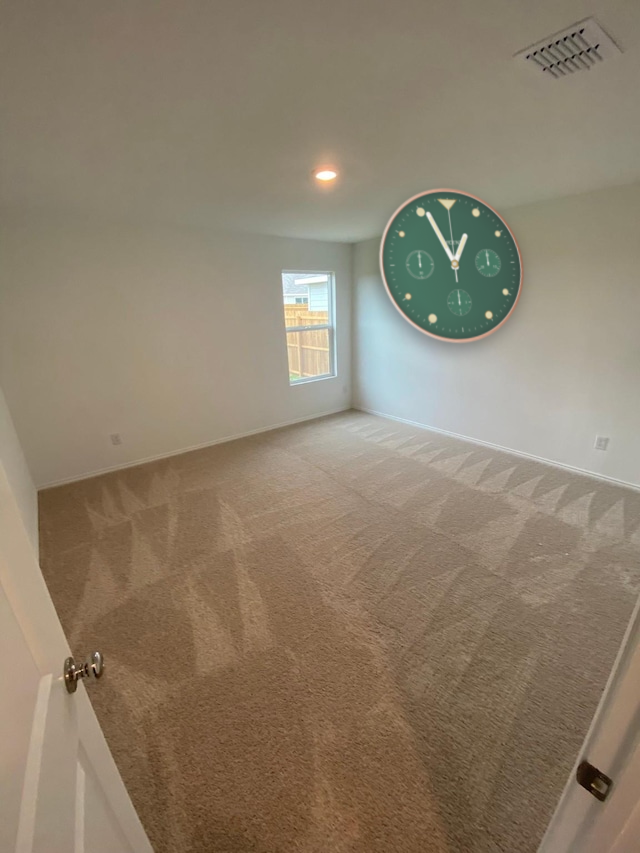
12:56
